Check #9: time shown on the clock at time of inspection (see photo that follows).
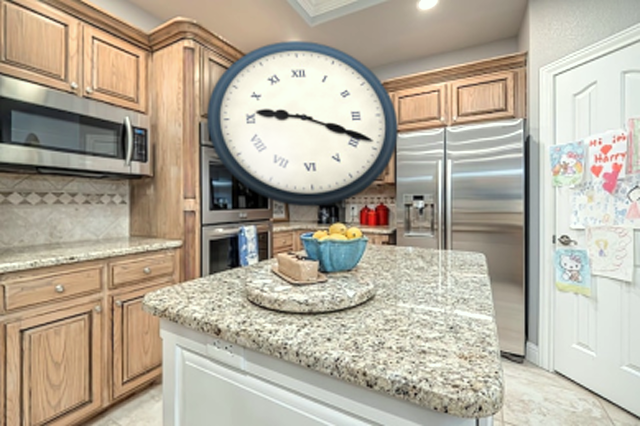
9:19
